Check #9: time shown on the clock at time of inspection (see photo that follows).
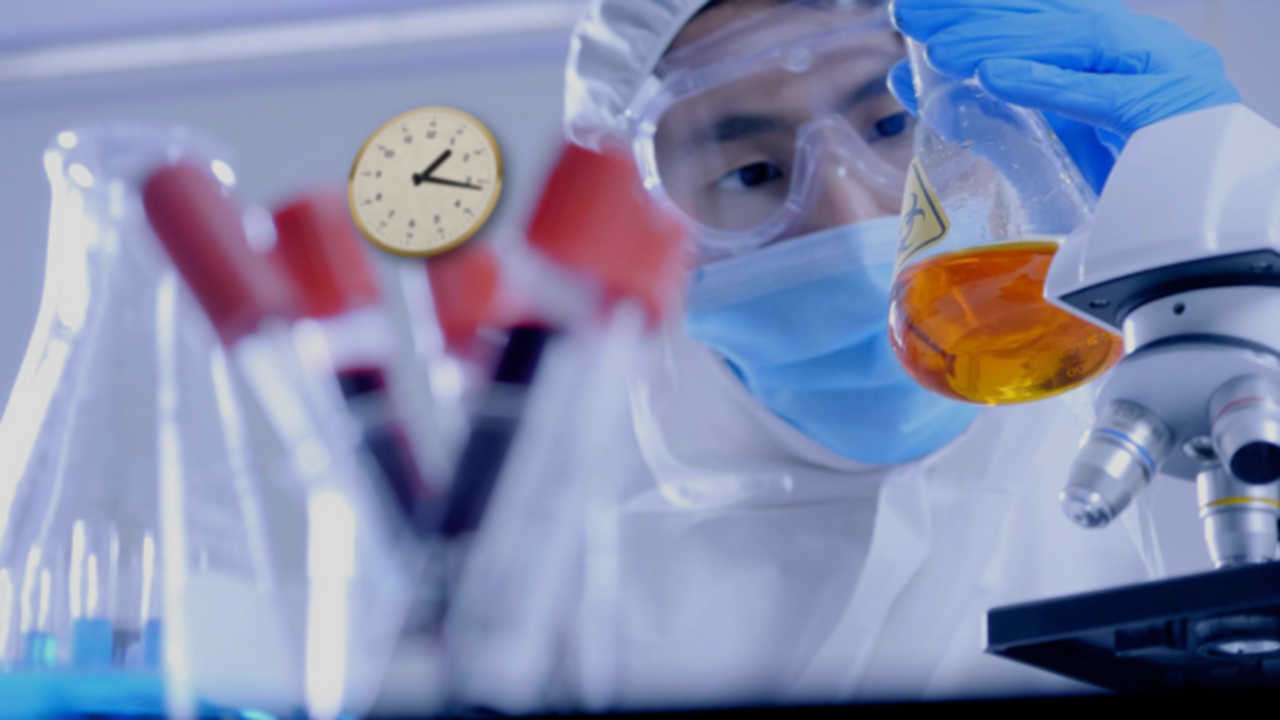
1:16
